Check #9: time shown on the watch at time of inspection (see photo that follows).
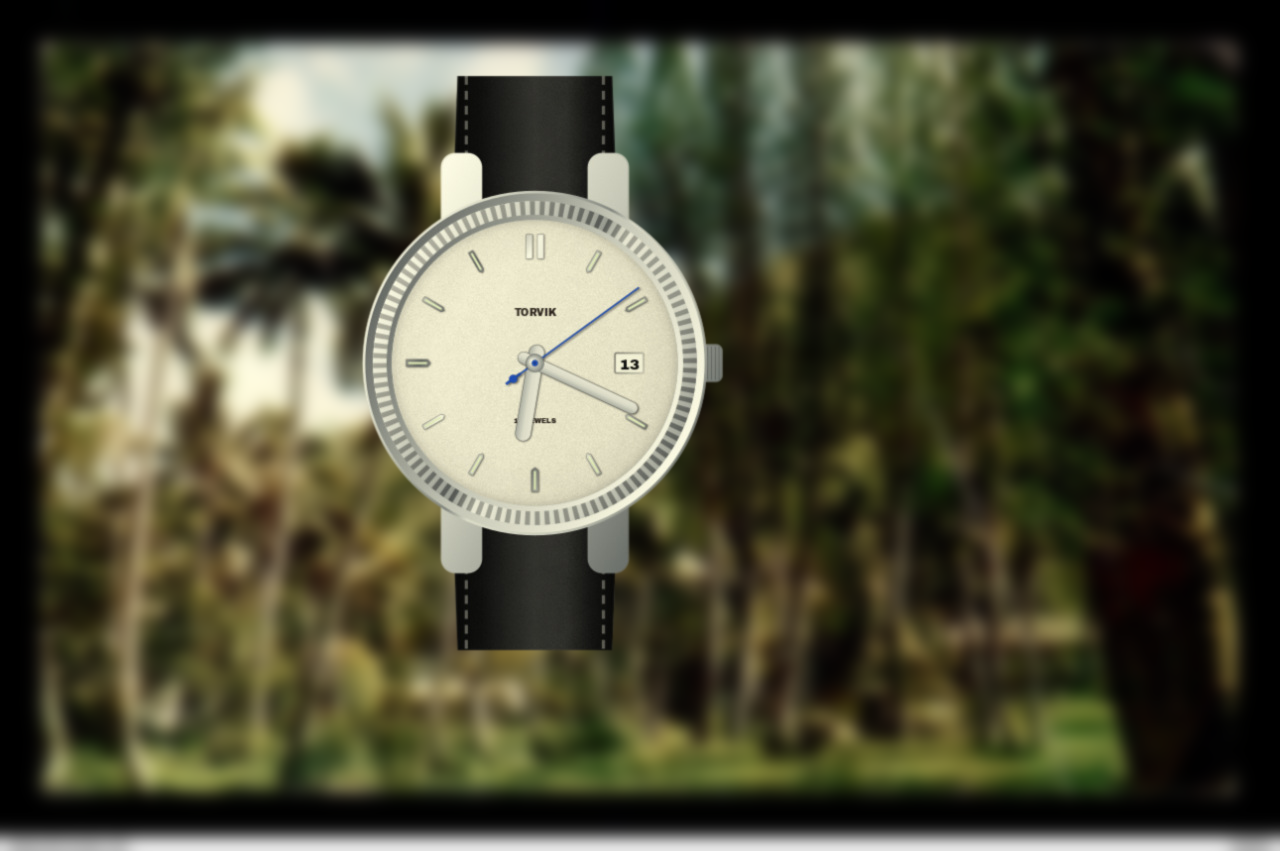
6:19:09
